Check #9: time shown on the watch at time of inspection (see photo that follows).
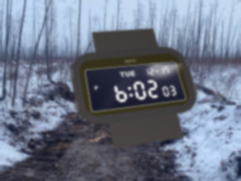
6:02
